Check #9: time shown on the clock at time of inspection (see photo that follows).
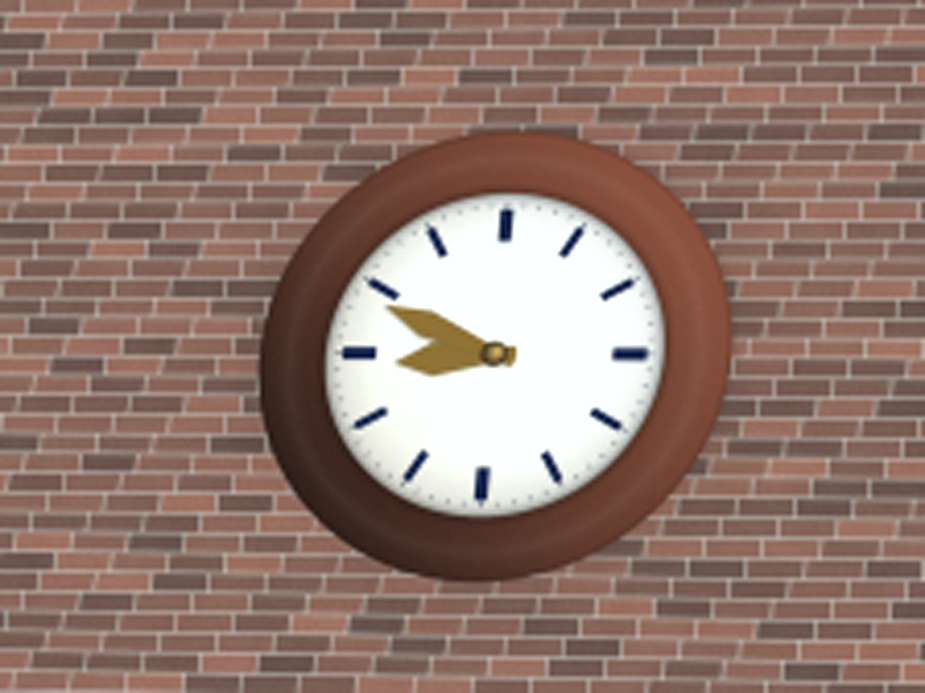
8:49
